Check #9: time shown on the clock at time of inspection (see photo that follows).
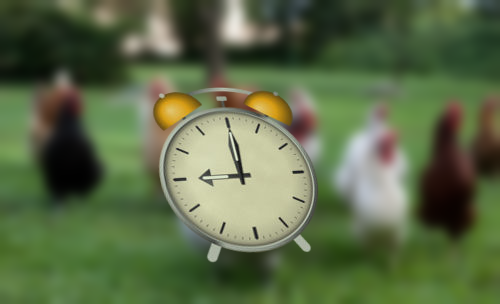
9:00
